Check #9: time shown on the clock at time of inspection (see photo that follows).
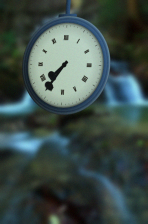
7:36
